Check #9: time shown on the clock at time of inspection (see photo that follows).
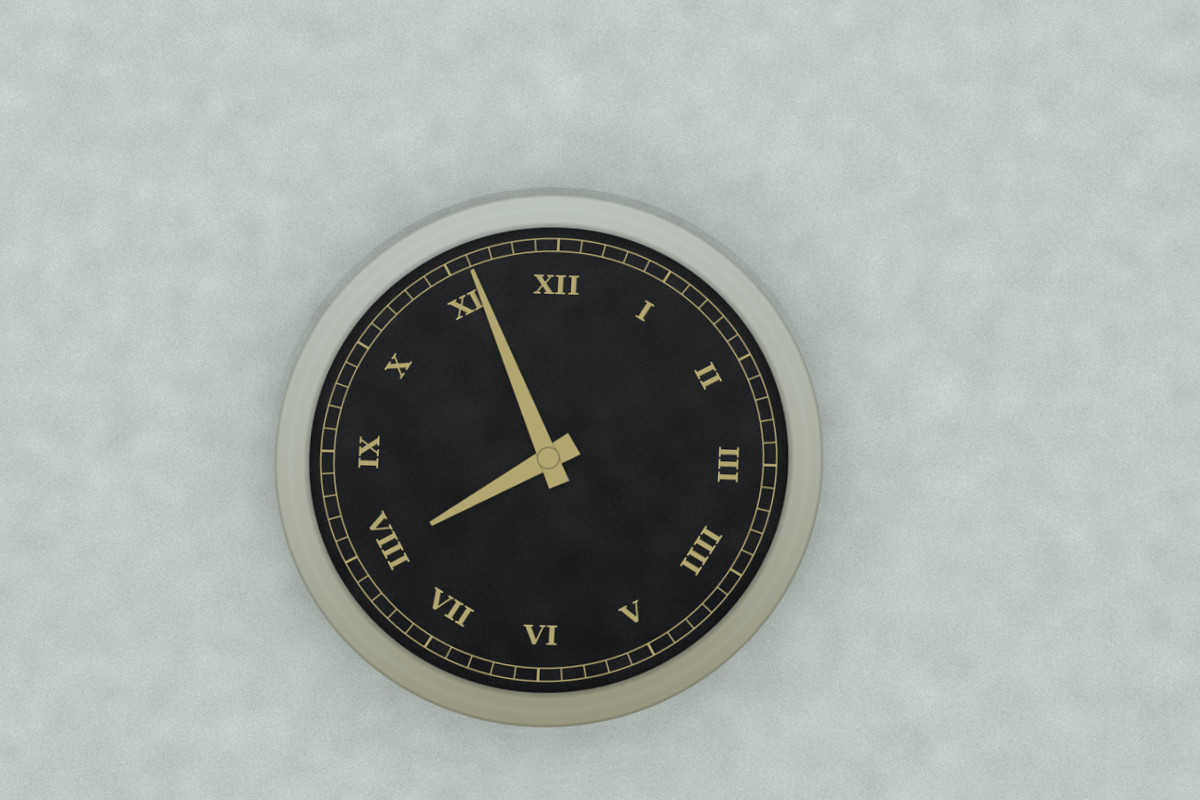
7:56
